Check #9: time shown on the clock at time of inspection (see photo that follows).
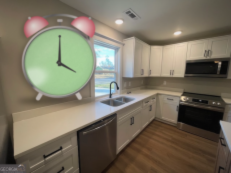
4:00
